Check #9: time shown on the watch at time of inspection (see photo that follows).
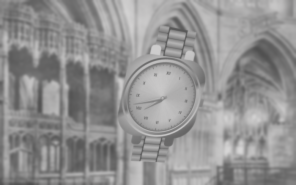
7:42
